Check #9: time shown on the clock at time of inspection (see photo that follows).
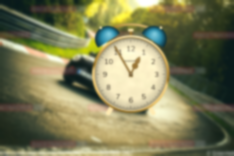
12:55
